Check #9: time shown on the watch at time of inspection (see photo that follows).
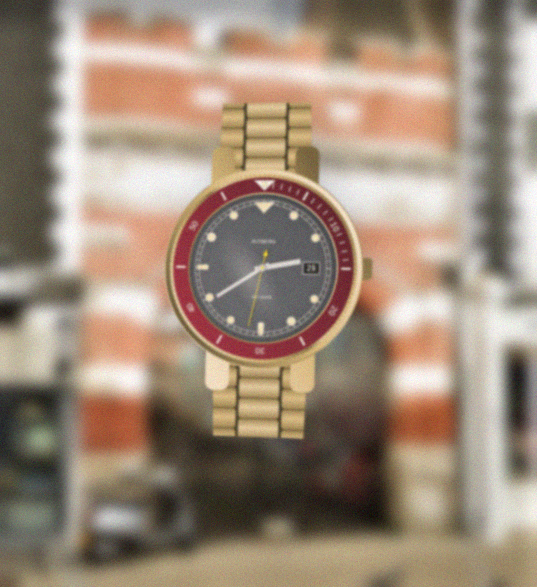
2:39:32
